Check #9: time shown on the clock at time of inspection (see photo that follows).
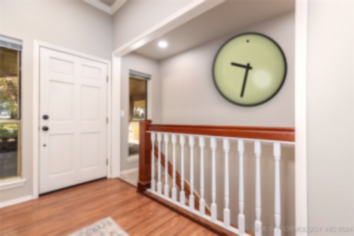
9:32
